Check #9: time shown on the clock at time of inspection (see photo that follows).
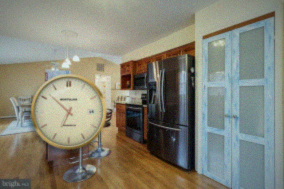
6:52
